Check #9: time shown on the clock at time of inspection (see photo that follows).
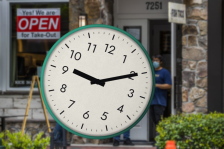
9:10
